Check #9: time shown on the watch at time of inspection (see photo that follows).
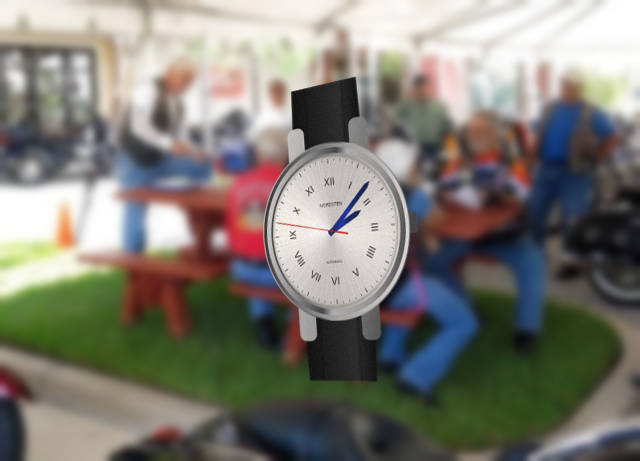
2:07:47
